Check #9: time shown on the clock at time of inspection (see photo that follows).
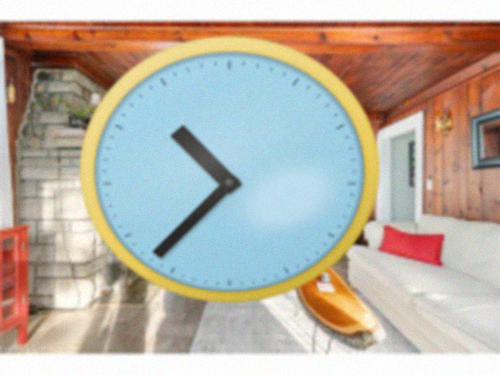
10:37
